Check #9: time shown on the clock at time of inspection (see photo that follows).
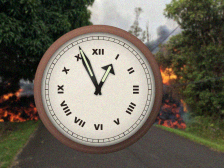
12:56
